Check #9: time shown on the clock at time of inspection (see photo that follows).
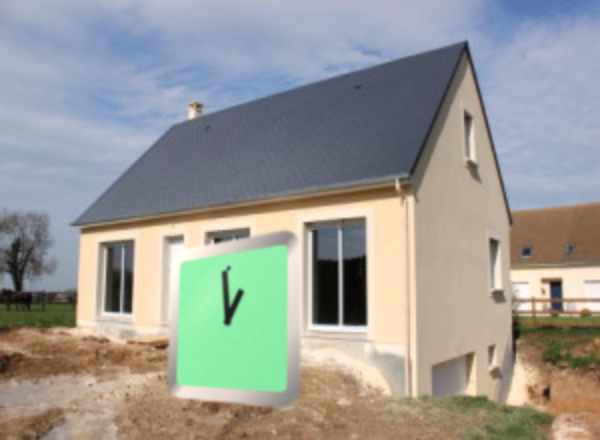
12:59
